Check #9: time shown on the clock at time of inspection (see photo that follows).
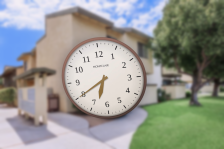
6:40
